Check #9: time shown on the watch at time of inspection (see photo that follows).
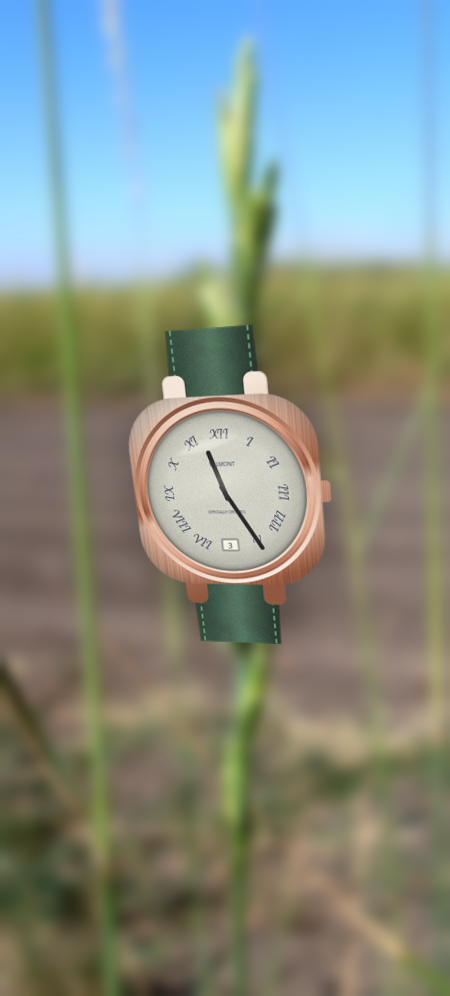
11:25
